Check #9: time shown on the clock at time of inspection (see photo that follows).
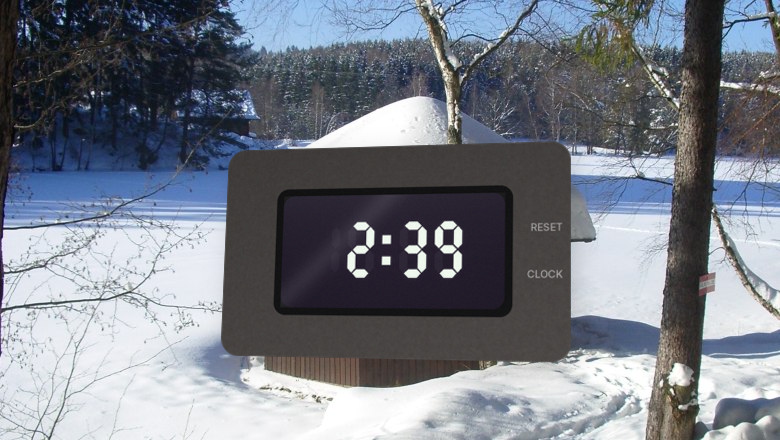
2:39
